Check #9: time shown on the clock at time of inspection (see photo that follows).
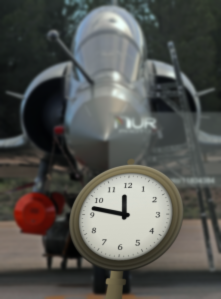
11:47
